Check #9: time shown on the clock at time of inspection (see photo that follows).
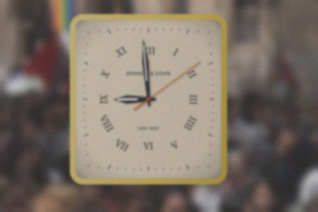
8:59:09
